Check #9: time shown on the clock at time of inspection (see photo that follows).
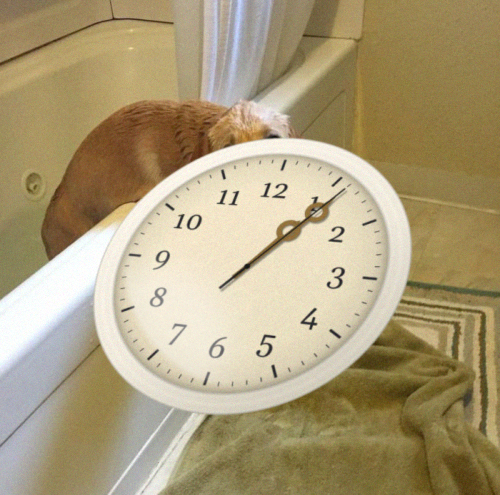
1:06:06
